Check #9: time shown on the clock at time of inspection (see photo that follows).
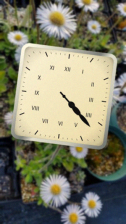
4:22
